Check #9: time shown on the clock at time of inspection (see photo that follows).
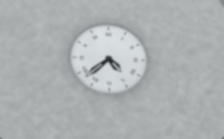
4:38
